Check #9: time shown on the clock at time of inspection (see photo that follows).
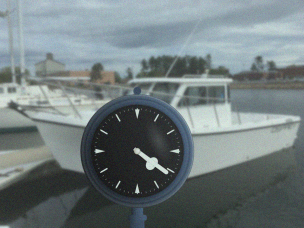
4:21
